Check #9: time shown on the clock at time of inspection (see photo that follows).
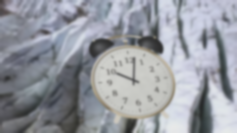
10:02
